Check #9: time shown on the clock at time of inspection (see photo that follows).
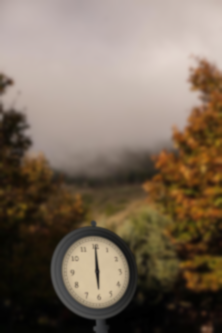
6:00
